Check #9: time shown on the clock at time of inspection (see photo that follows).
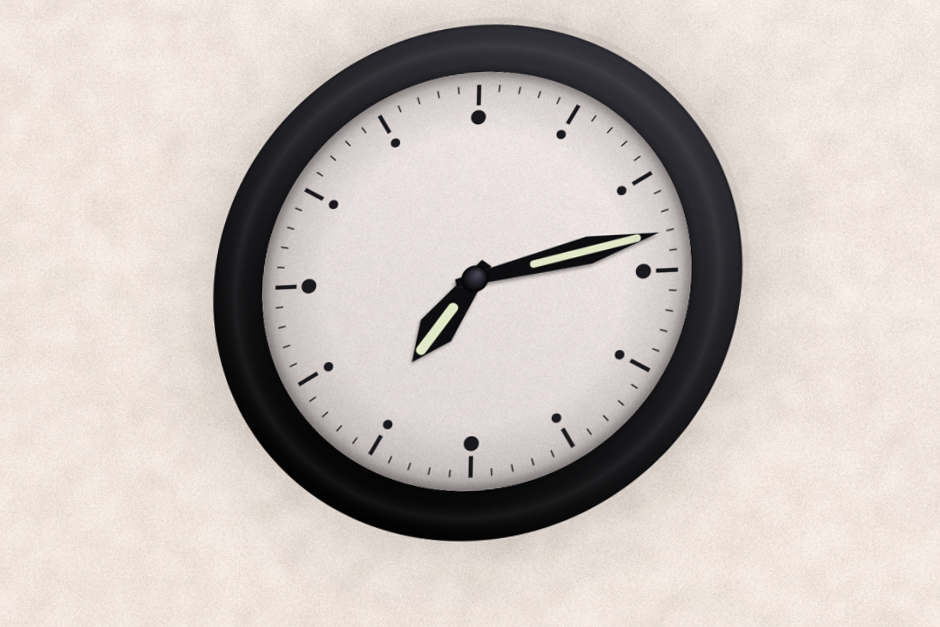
7:13
